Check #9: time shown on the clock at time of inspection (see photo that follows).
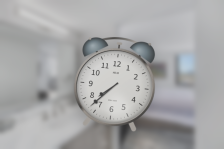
7:37
